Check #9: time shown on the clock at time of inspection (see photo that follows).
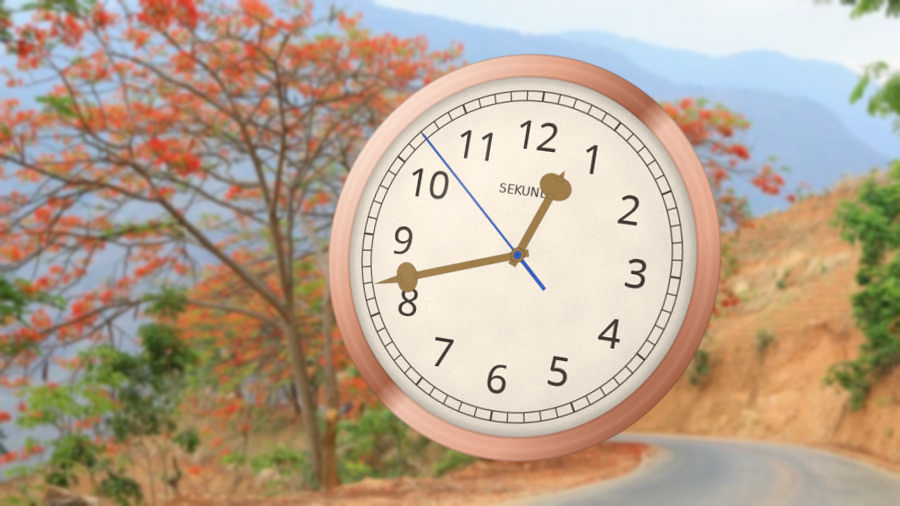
12:41:52
